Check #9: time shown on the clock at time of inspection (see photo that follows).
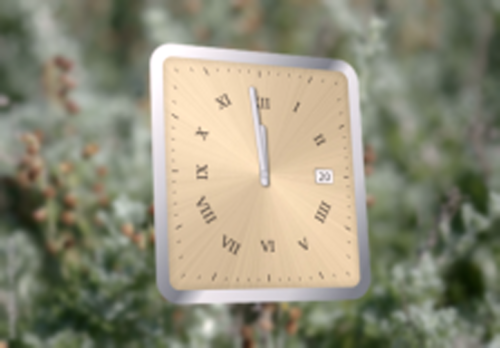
11:59
